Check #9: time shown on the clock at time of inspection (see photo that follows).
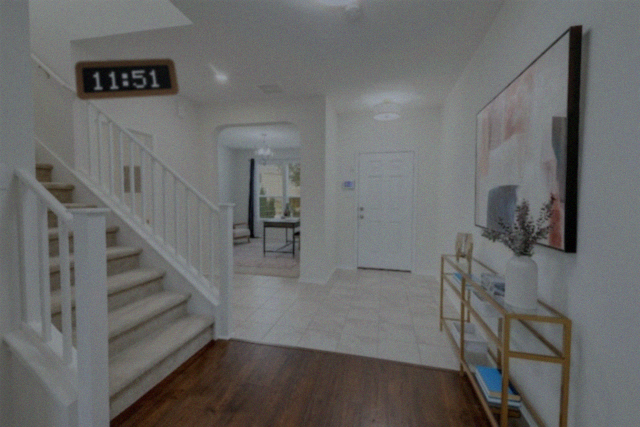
11:51
